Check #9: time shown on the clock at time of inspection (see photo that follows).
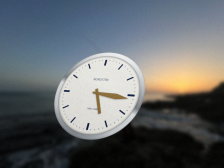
5:16
